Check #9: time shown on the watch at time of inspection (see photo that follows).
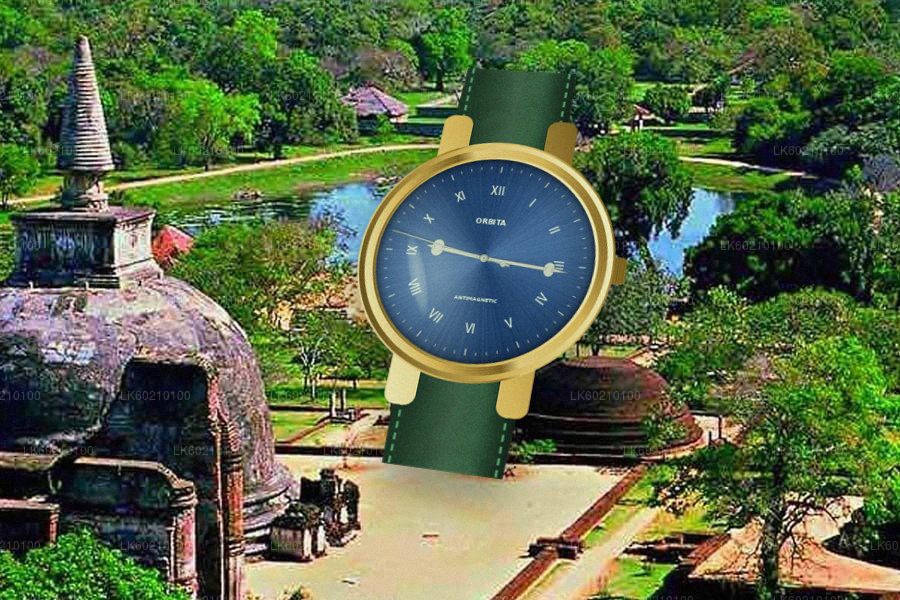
9:15:47
